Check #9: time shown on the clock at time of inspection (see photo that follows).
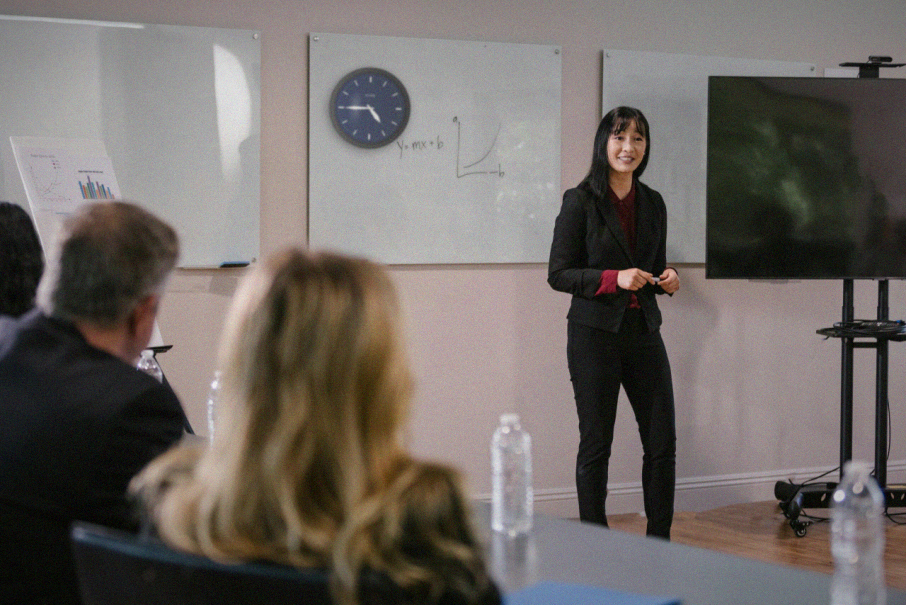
4:45
